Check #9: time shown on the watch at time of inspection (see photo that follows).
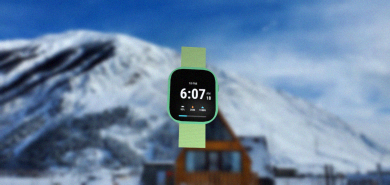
6:07
